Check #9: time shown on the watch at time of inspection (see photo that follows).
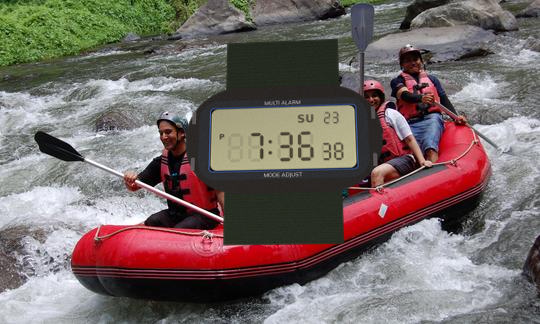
7:36:38
